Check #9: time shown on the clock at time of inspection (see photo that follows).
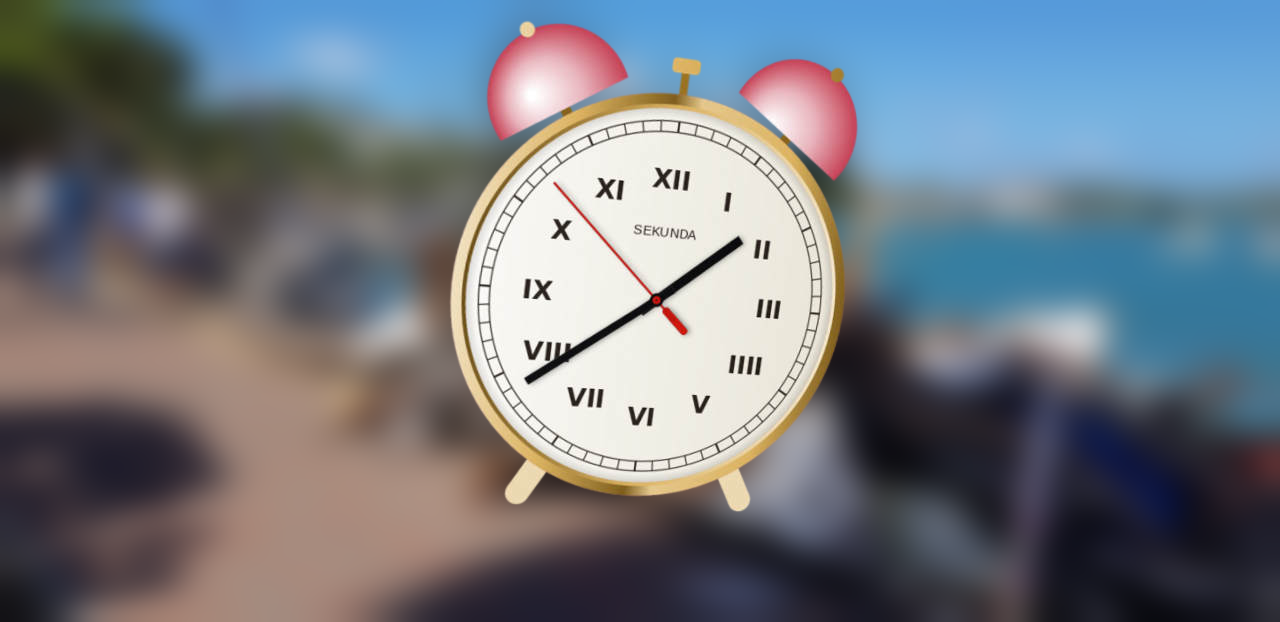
1:38:52
